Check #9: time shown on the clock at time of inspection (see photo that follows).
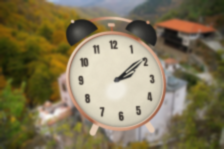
2:09
